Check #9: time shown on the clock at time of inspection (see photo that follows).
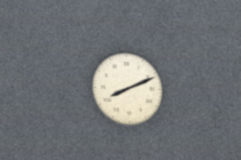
8:11
